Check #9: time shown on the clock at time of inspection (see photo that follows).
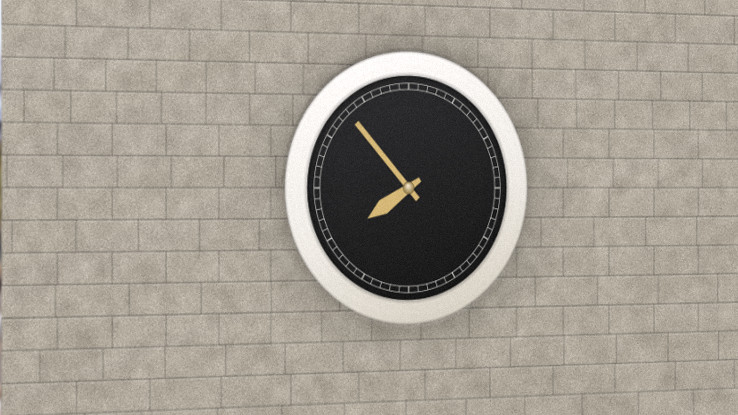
7:53
